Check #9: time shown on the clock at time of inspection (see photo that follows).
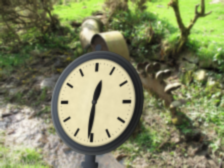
12:31
